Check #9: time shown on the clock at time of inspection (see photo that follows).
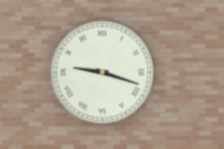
9:18
